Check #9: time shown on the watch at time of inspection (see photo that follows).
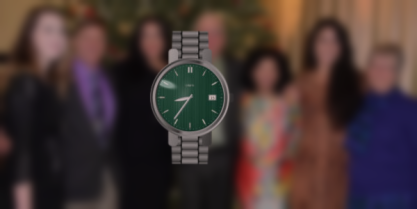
8:36
